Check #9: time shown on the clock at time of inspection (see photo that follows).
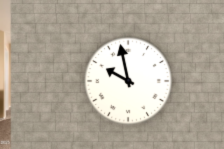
9:58
